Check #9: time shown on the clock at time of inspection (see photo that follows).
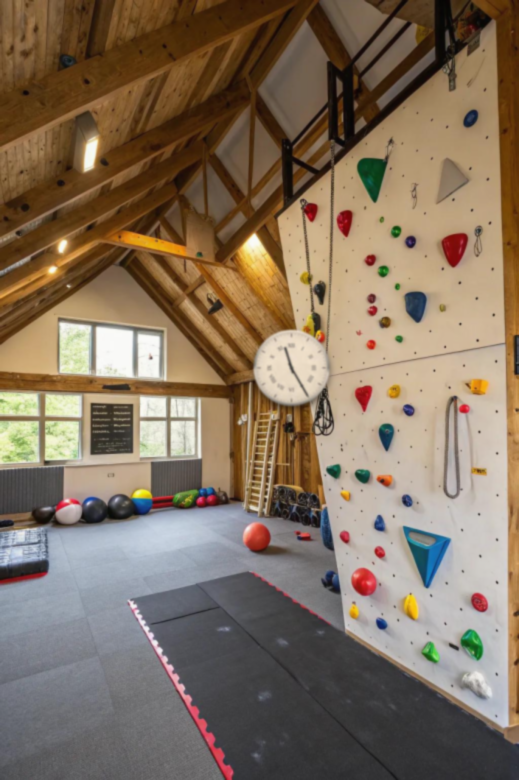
11:25
